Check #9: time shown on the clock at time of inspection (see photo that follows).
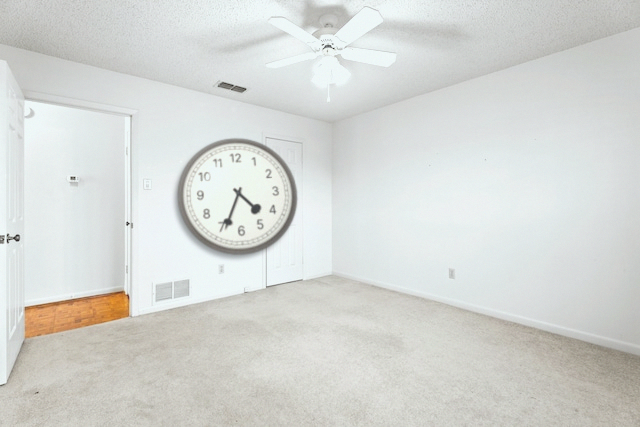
4:34
